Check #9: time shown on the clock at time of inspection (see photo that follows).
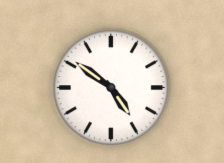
4:51
